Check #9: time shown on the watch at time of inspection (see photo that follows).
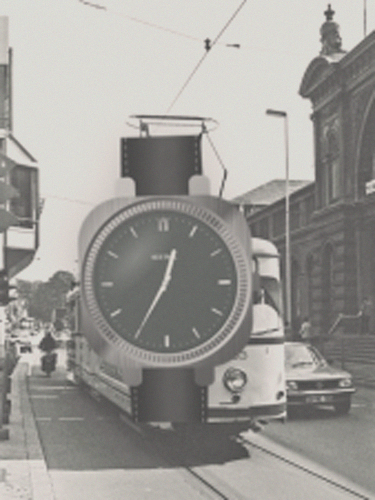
12:35
